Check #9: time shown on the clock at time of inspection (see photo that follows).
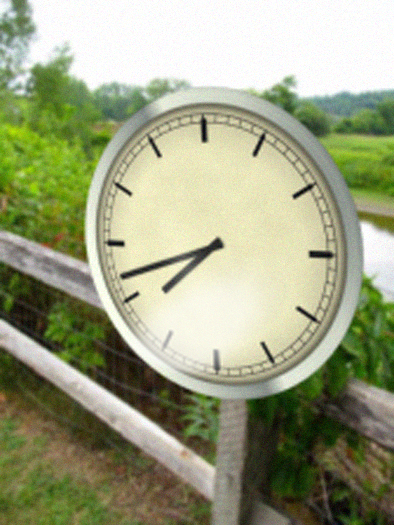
7:42
